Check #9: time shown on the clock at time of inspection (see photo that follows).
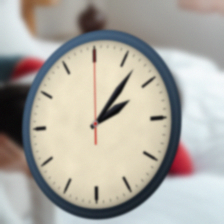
2:07:00
